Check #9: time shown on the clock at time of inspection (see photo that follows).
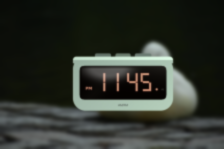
11:45
